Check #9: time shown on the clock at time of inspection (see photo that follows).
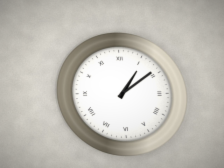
1:09
